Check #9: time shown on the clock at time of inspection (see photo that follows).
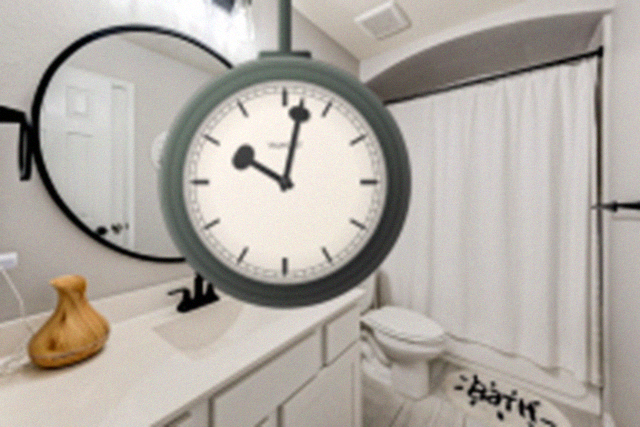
10:02
